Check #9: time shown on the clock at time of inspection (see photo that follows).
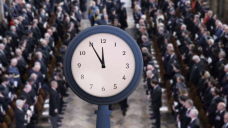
11:55
